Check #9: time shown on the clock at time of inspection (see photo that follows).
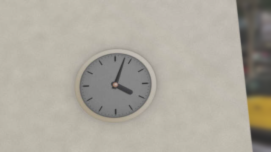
4:03
